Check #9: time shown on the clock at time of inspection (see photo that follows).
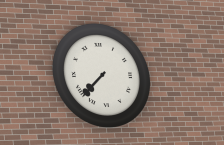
7:38
